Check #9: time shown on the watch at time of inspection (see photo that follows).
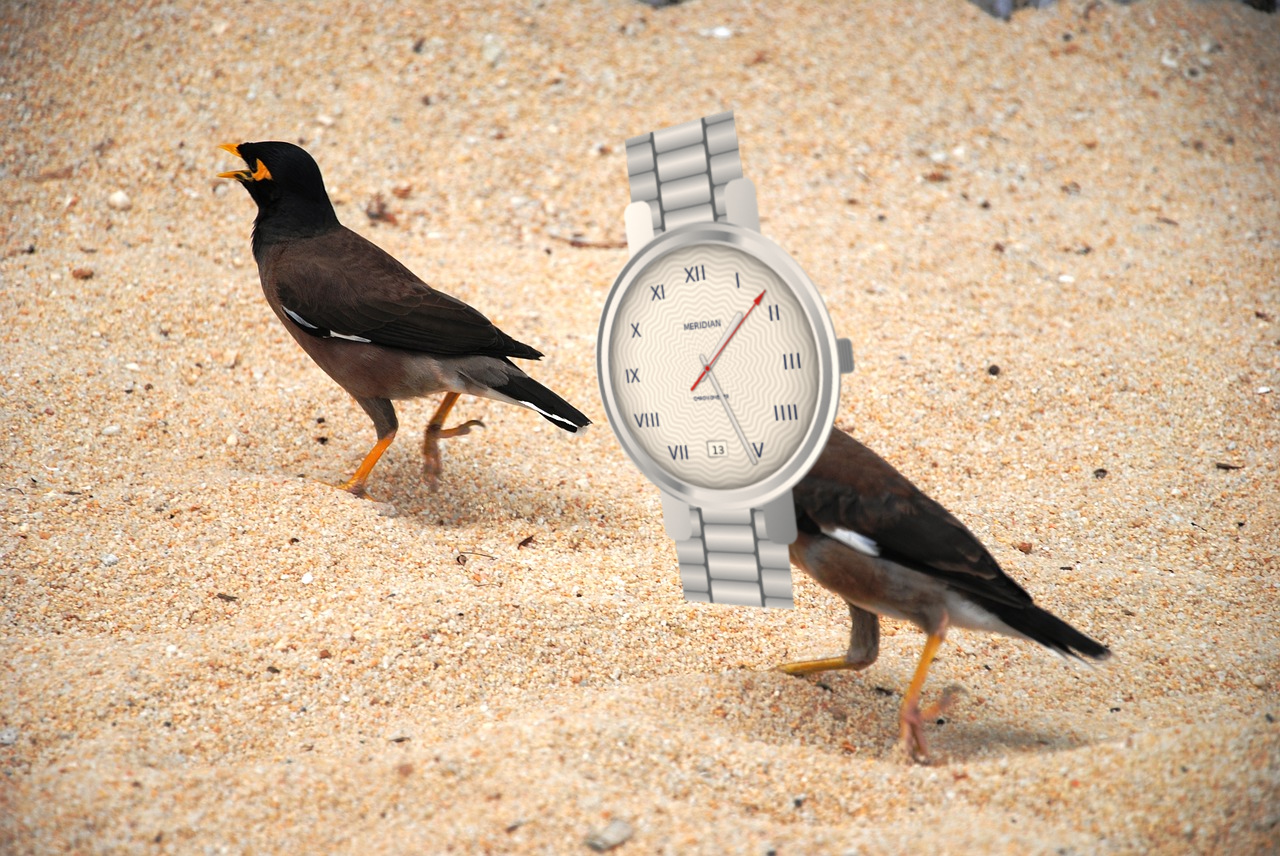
1:26:08
